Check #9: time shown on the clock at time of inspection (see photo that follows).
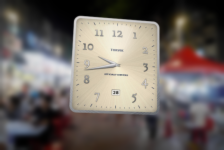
9:43
